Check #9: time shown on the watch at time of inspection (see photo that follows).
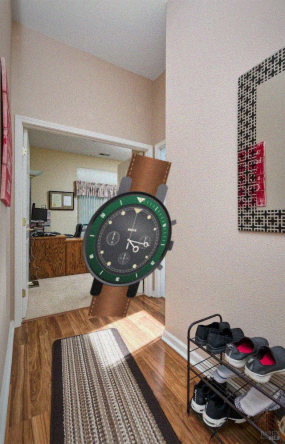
4:16
